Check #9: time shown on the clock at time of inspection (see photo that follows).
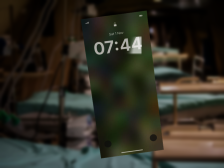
7:44
